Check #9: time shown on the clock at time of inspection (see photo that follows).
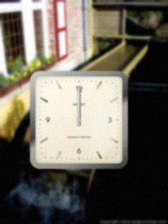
12:00
